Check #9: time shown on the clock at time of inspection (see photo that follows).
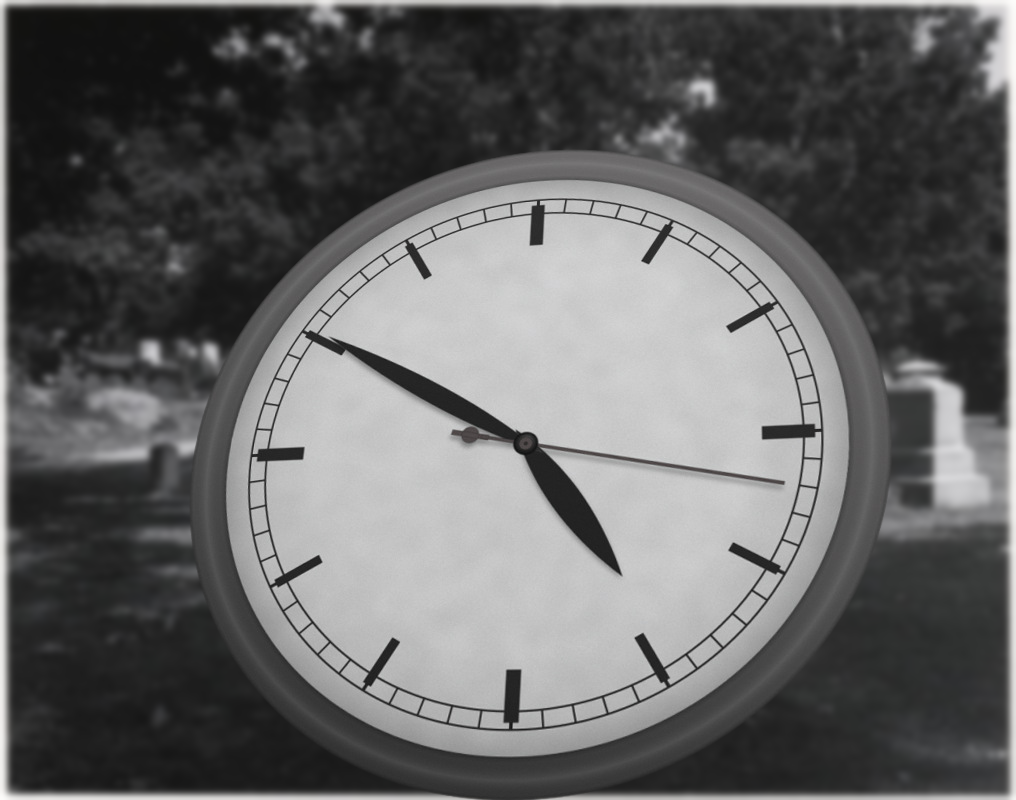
4:50:17
